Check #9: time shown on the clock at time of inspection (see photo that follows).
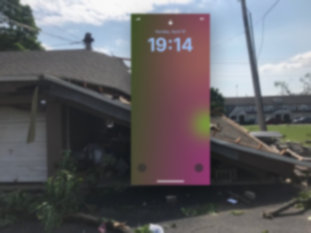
19:14
